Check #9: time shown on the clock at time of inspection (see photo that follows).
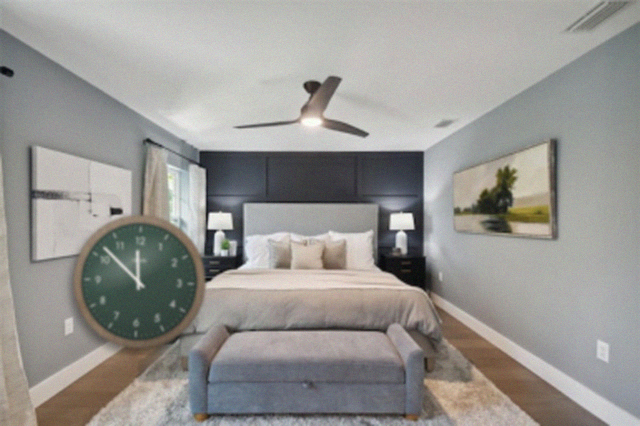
11:52
